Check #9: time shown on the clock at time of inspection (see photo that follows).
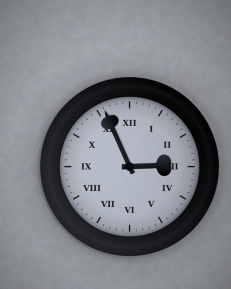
2:56
